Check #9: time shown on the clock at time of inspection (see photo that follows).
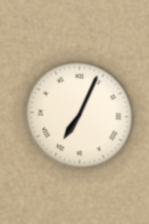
7:04
